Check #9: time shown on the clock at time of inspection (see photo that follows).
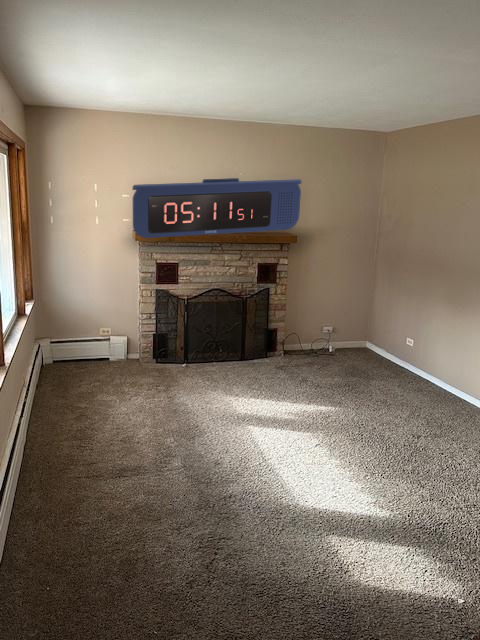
5:11:51
